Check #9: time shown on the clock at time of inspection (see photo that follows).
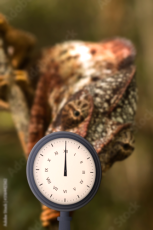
12:00
